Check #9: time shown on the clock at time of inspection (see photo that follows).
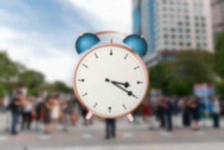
3:20
